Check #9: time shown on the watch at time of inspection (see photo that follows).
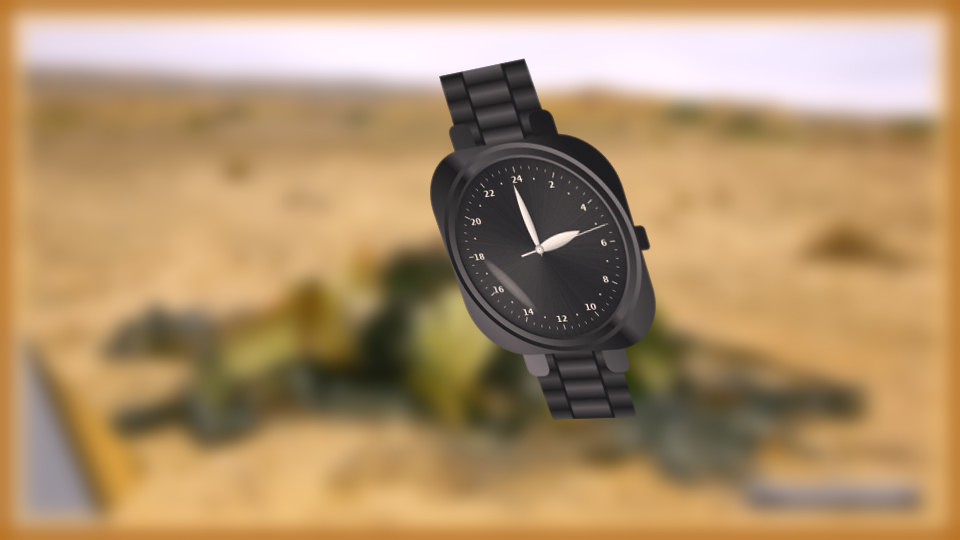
4:59:13
